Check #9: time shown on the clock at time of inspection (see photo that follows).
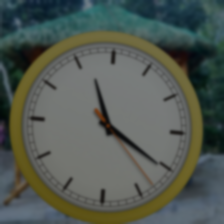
11:20:23
